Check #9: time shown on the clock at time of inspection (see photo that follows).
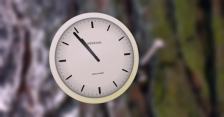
10:54
